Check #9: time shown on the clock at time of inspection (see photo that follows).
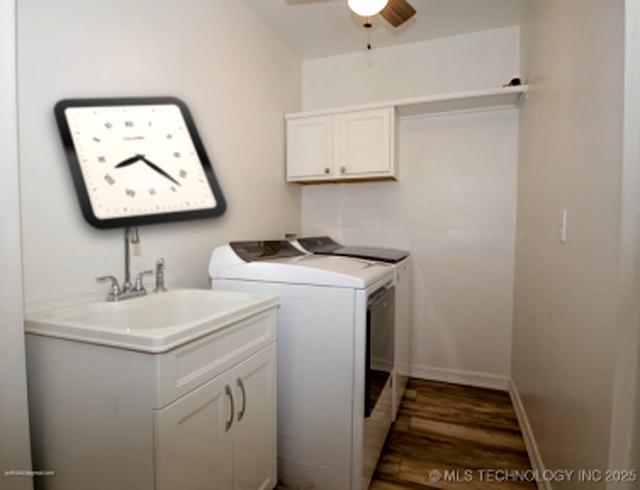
8:23
